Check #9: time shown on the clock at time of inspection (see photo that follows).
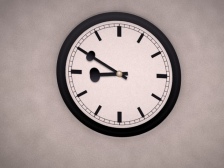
8:50
